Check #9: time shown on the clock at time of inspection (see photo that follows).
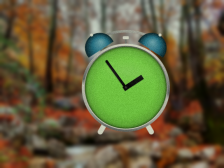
1:54
